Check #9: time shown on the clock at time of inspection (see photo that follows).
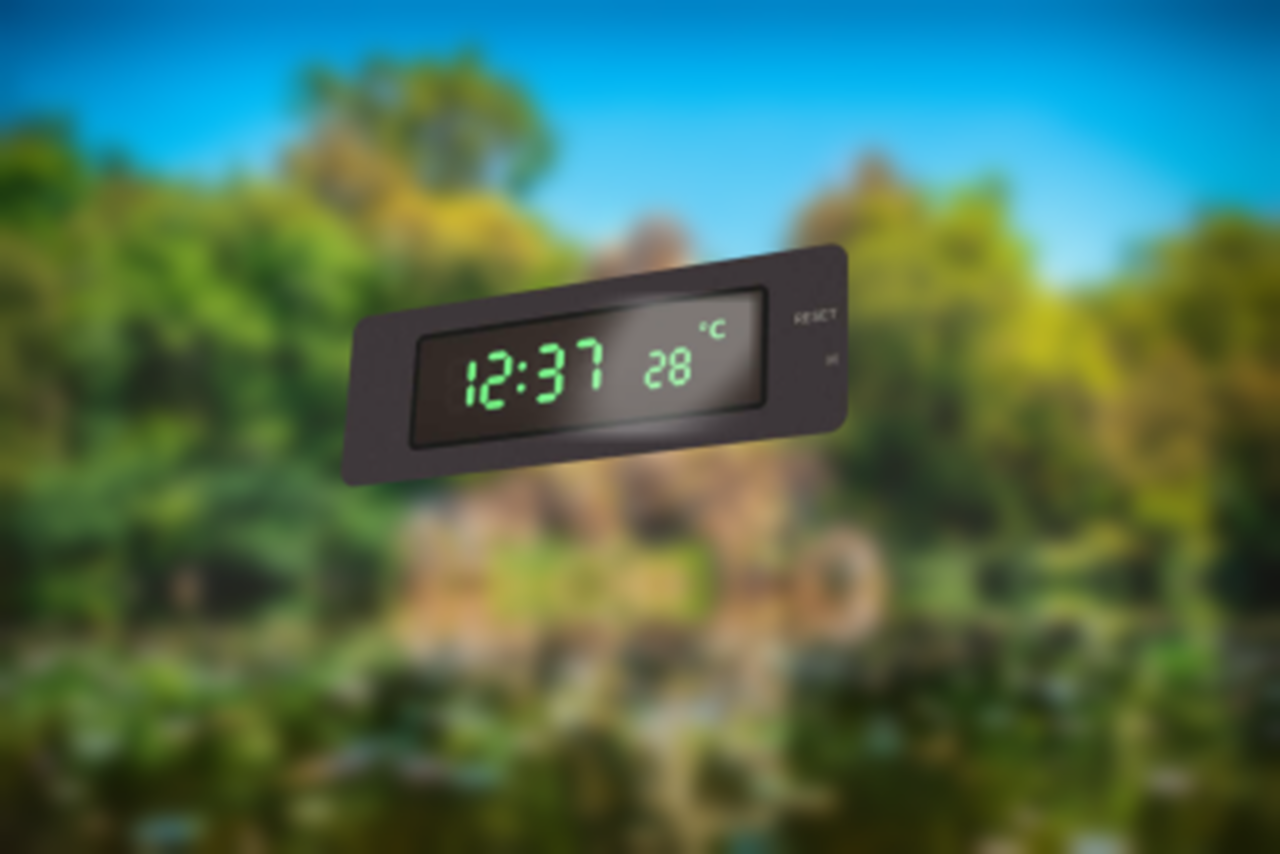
12:37
